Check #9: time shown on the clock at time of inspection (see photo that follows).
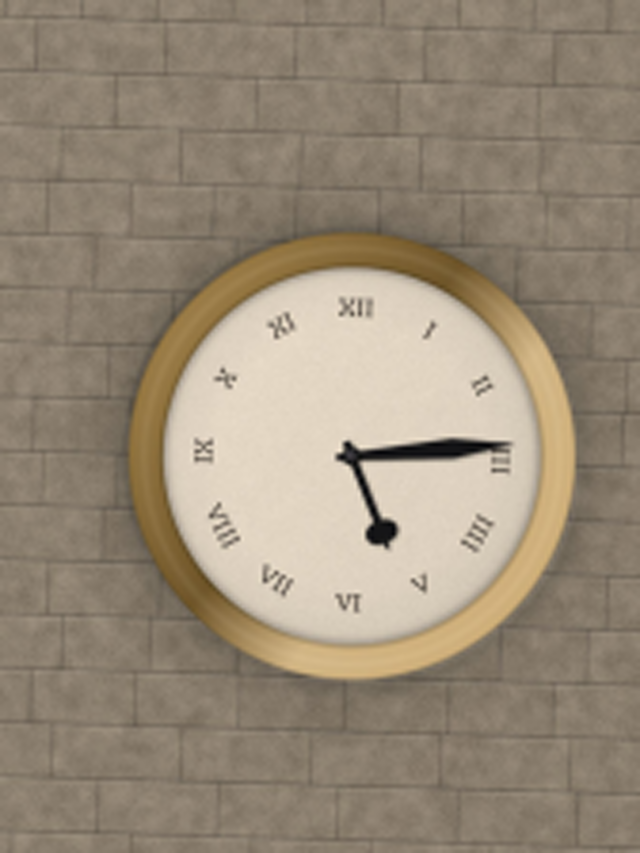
5:14
